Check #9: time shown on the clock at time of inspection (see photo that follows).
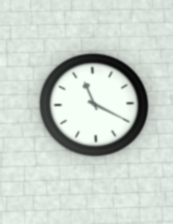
11:20
